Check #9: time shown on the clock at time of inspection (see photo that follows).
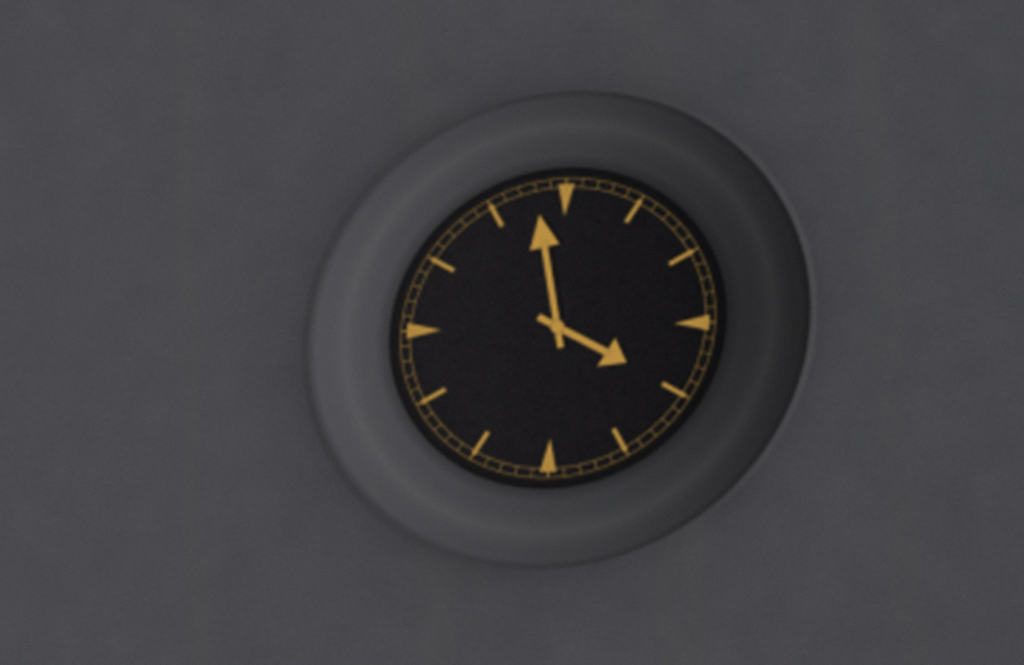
3:58
